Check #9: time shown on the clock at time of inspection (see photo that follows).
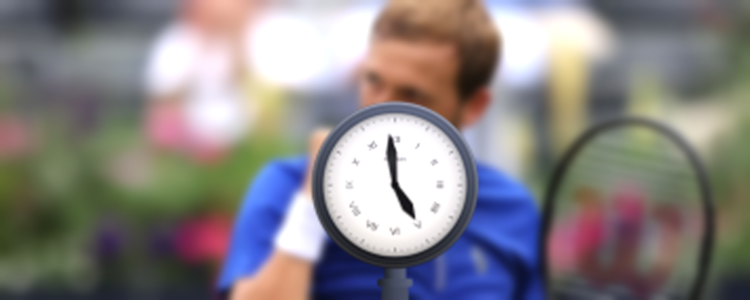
4:59
